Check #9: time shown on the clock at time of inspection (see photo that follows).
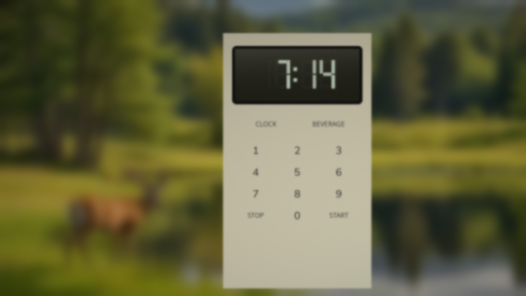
7:14
